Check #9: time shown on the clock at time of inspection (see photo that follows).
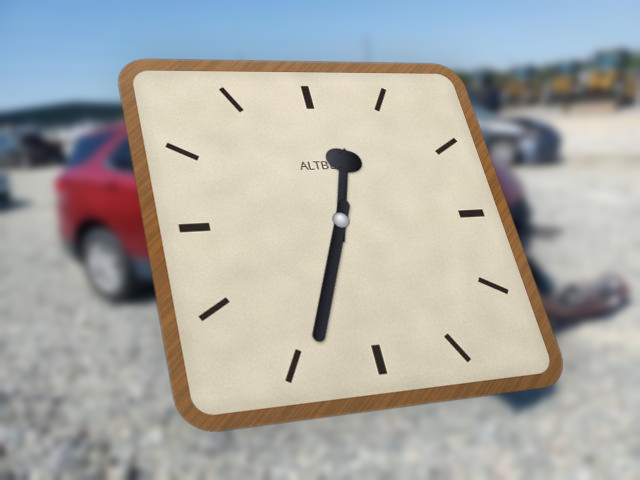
12:34
